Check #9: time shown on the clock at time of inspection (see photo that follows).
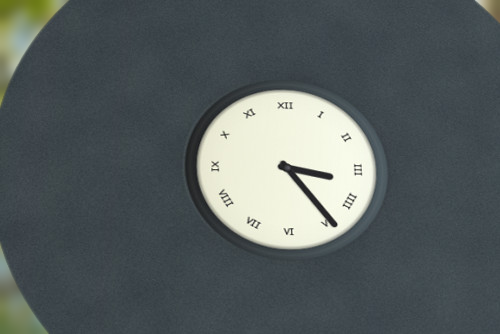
3:24
